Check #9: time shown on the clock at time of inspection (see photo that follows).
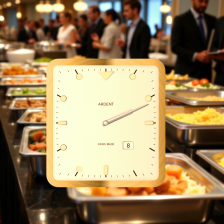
2:11
